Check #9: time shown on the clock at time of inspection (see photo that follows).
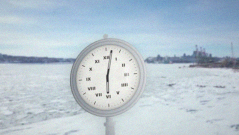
6:02
